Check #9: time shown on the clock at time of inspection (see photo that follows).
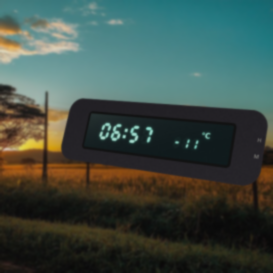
6:57
